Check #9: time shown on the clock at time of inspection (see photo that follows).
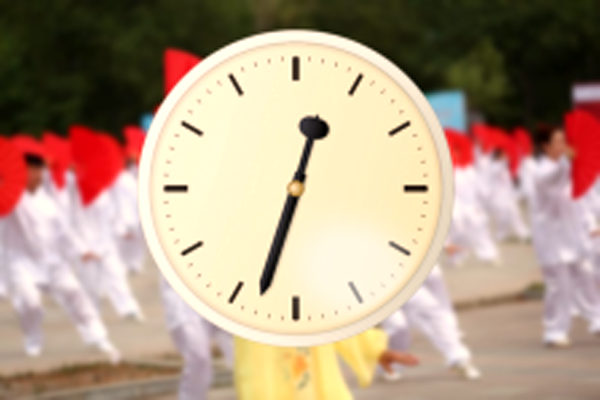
12:33
